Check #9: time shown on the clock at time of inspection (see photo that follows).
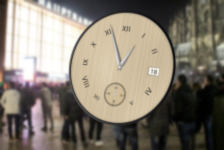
12:56
